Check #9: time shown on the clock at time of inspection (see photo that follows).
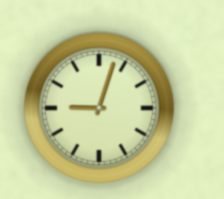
9:03
